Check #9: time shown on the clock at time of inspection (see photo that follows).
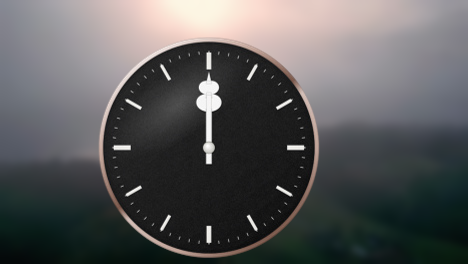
12:00
